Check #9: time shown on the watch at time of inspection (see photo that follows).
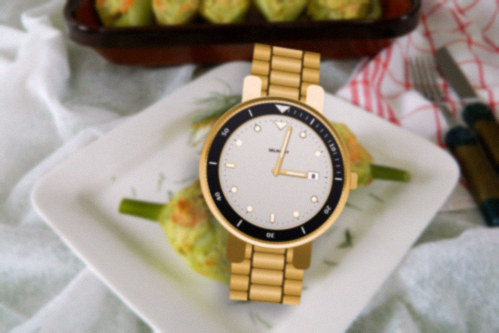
3:02
